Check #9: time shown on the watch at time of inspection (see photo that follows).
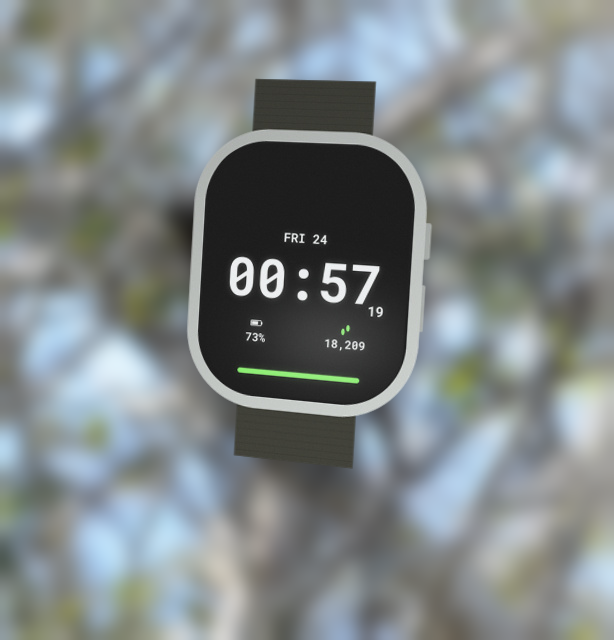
0:57:19
